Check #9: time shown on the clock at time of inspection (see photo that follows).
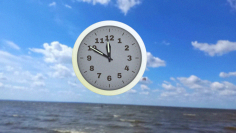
11:50
